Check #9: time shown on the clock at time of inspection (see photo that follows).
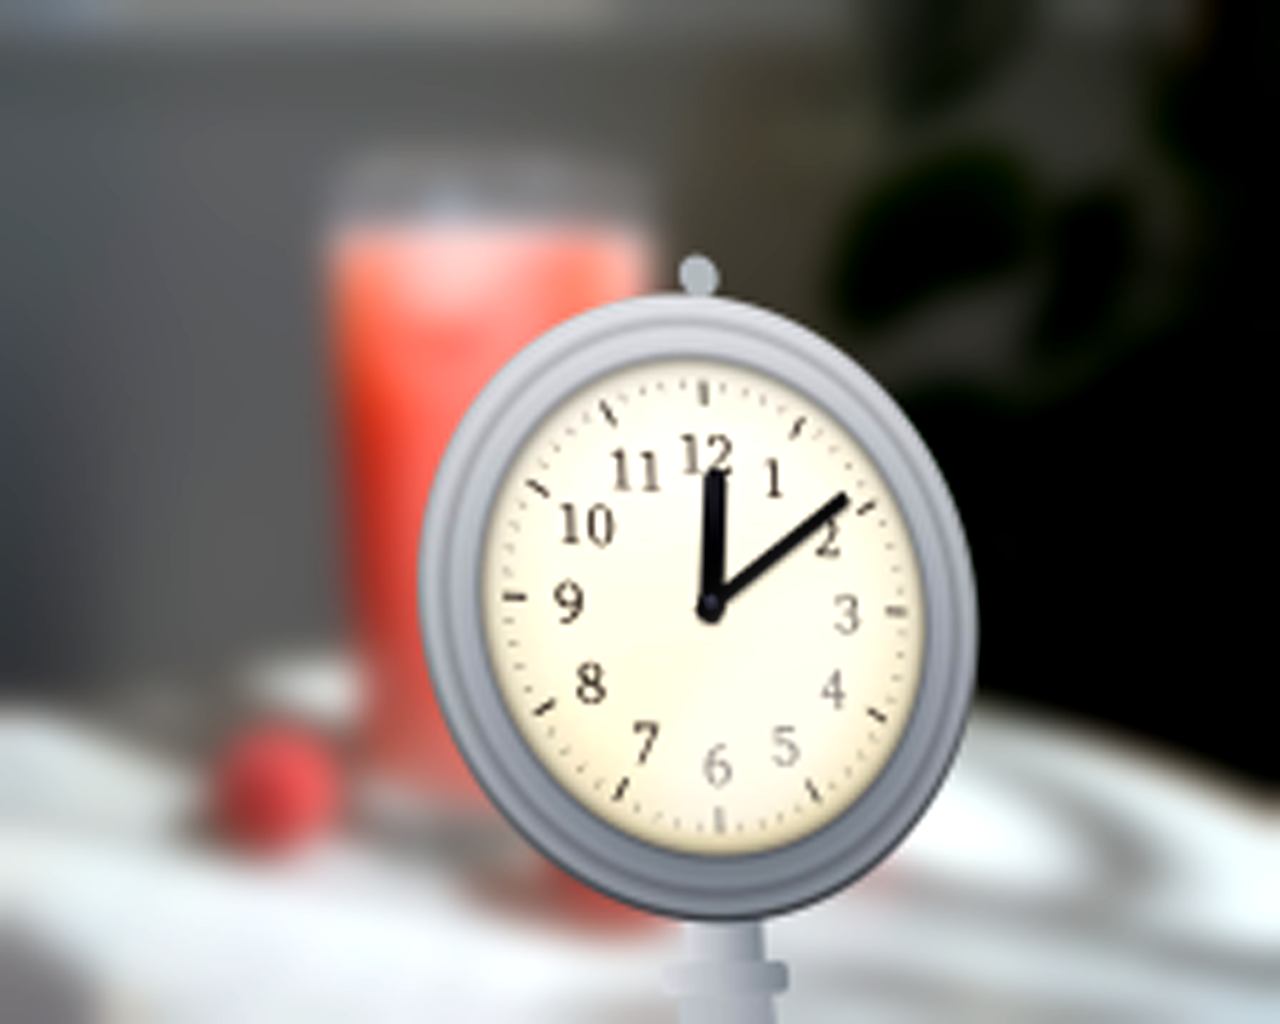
12:09
